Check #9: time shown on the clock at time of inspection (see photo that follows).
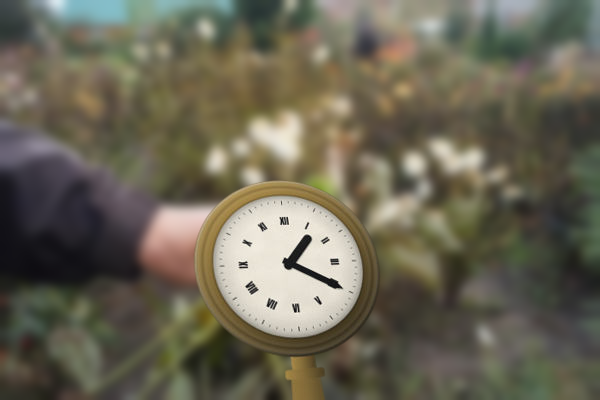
1:20
